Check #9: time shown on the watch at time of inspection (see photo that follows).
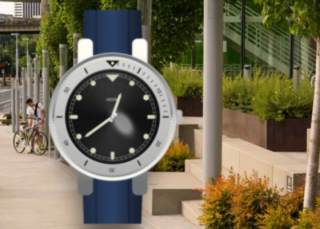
12:39
